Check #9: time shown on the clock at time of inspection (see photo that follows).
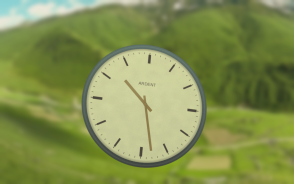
10:28
